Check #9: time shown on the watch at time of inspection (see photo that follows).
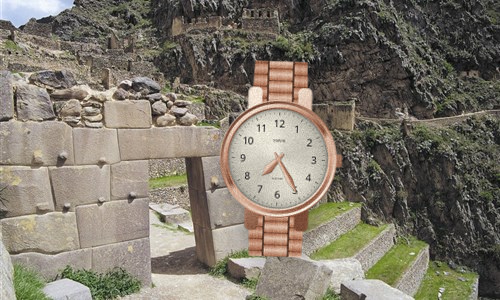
7:25
